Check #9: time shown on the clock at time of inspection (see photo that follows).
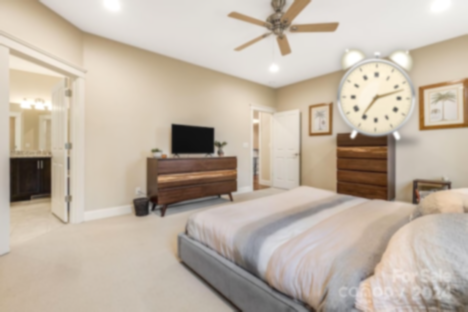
7:12
